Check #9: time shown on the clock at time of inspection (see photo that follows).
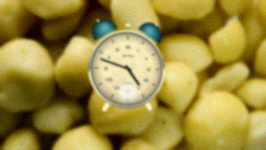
4:48
